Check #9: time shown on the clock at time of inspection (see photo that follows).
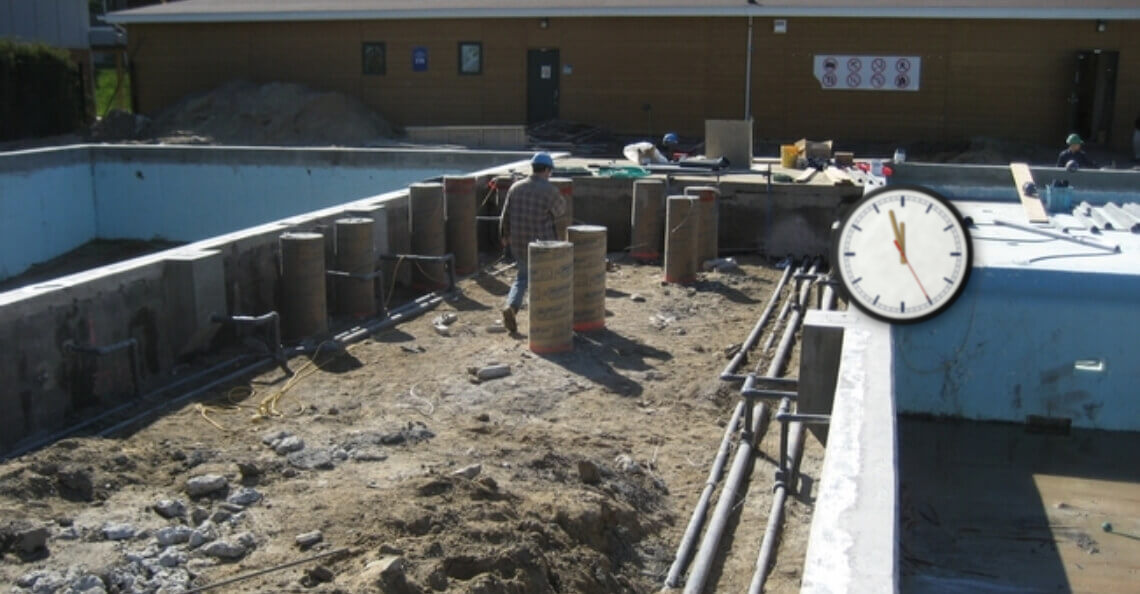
11:57:25
